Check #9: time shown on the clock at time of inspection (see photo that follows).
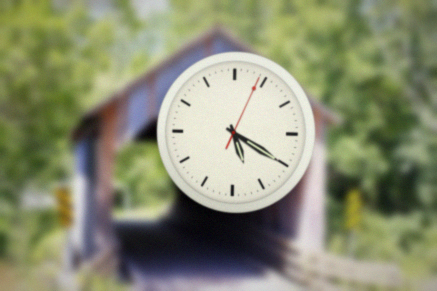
5:20:04
